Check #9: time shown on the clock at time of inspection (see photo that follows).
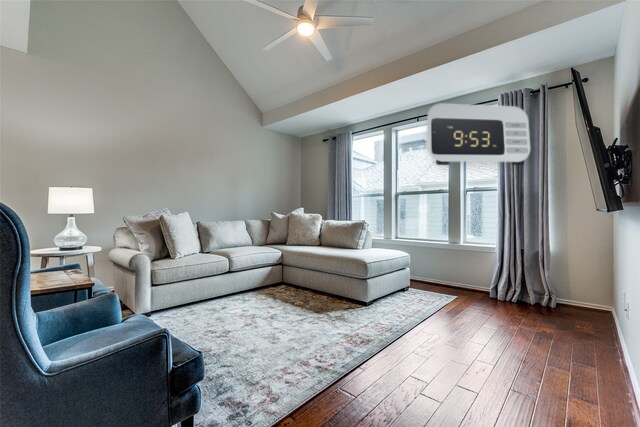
9:53
